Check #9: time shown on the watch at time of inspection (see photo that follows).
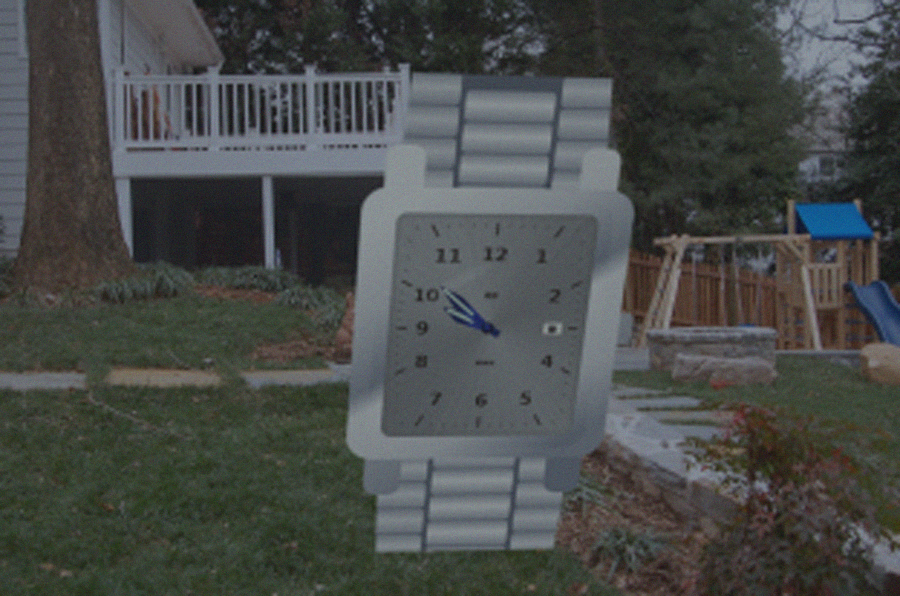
9:52
